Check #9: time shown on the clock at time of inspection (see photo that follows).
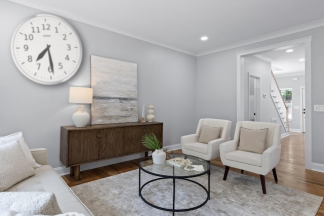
7:29
